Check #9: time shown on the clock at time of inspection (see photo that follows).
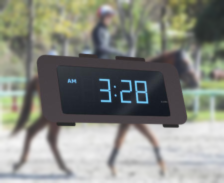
3:28
